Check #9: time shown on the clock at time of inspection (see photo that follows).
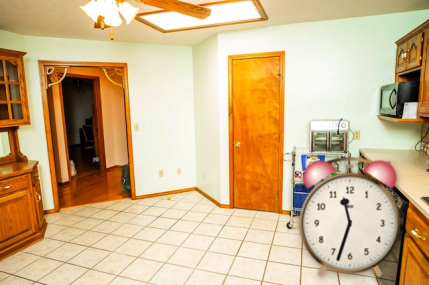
11:33
